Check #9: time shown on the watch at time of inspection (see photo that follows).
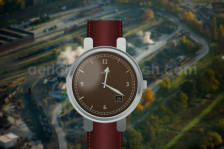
12:20
